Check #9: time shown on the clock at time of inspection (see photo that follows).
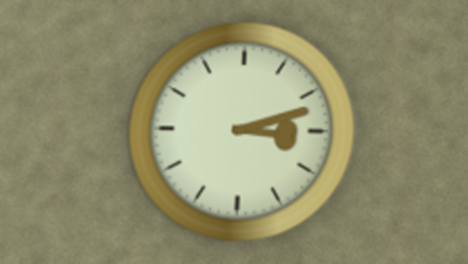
3:12
